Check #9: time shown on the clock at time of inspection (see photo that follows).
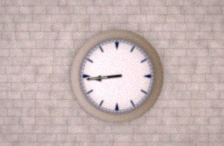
8:44
